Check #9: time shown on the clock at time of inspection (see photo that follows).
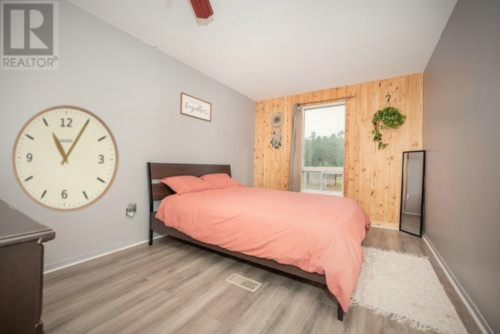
11:05
